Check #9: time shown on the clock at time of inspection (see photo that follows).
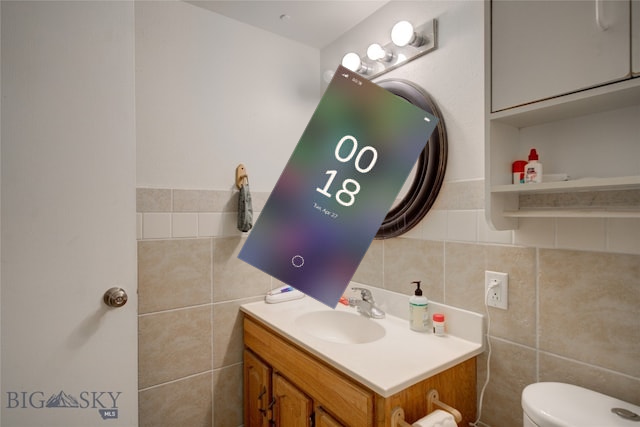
0:18
